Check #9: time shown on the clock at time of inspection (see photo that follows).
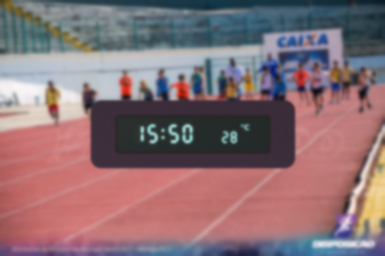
15:50
